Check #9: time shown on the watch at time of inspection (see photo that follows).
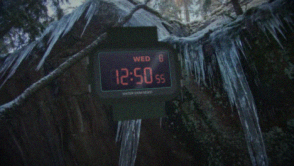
12:50
